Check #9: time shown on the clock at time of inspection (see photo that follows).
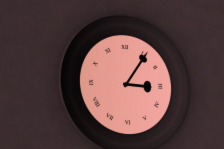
3:06
